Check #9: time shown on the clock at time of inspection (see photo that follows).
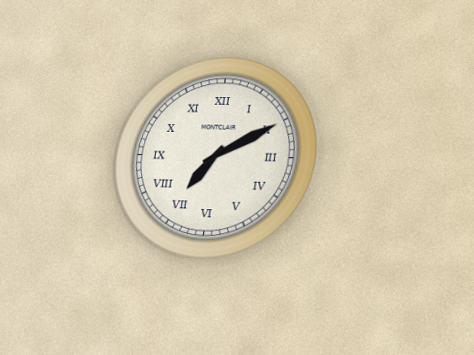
7:10
